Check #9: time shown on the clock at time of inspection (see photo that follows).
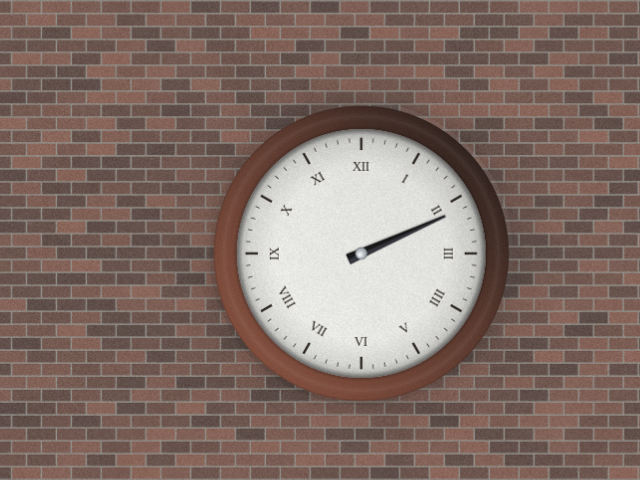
2:11
